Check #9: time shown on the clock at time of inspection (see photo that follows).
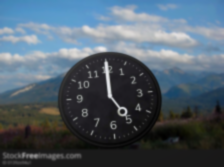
5:00
